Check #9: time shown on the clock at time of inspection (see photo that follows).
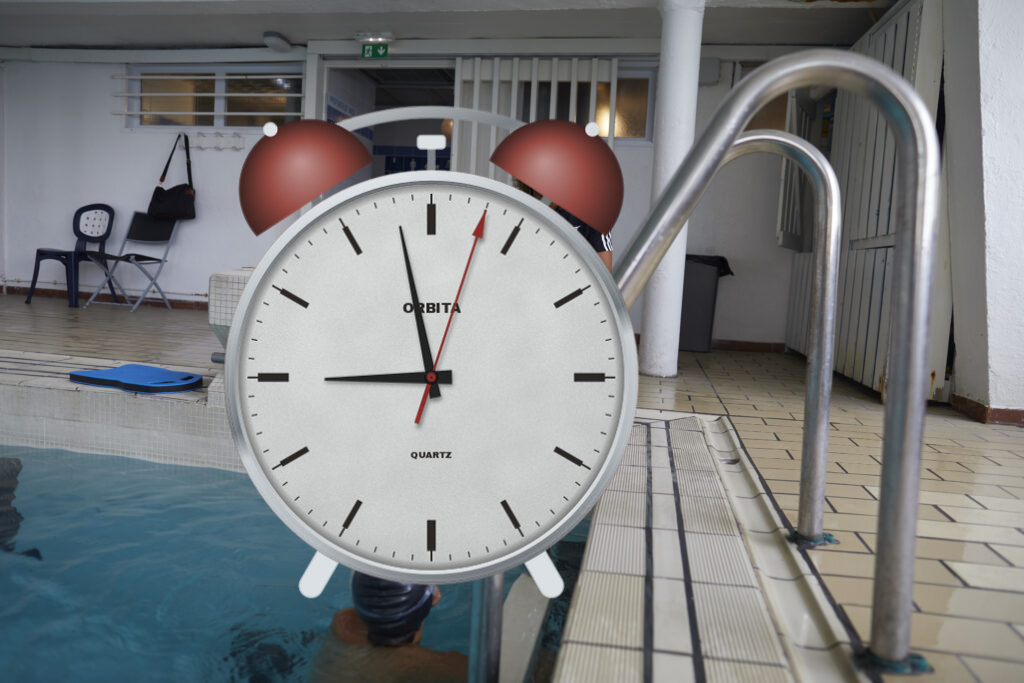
8:58:03
